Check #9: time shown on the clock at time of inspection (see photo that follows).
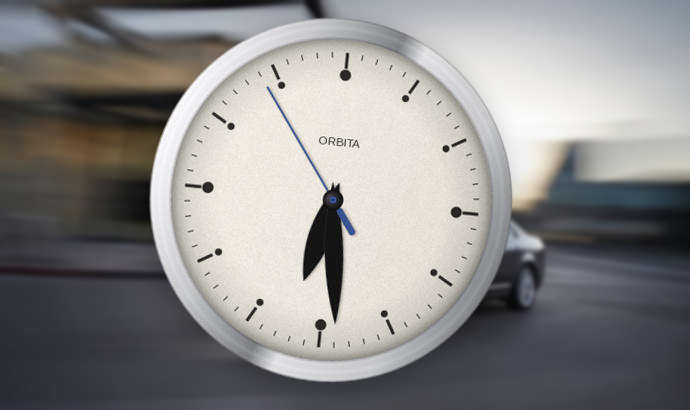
6:28:54
